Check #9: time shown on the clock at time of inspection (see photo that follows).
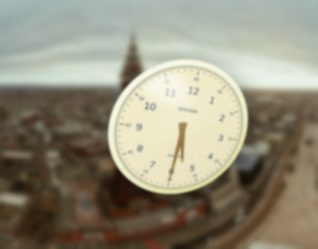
5:30
